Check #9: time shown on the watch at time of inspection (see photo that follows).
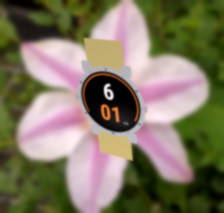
6:01
